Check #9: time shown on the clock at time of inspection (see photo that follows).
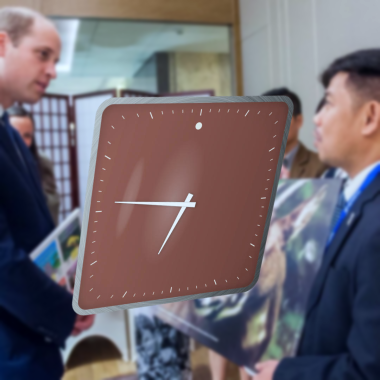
6:46
